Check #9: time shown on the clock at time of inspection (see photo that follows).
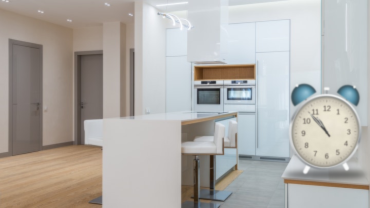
10:53
